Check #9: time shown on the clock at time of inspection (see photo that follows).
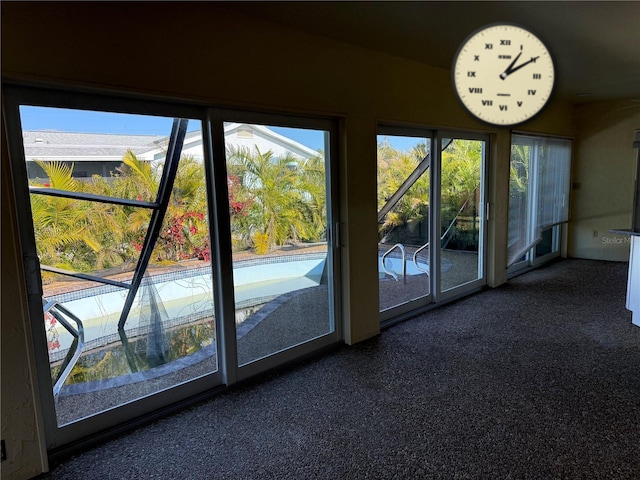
1:10
